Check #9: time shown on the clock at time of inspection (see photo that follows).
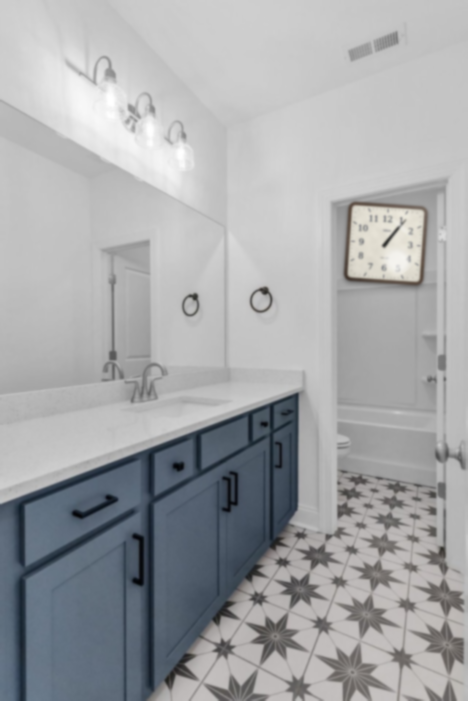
1:06
